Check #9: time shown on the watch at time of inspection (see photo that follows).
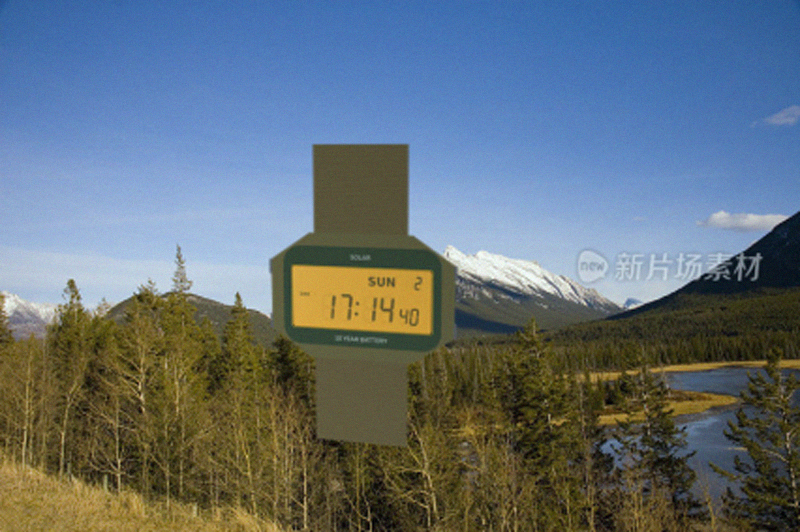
17:14:40
